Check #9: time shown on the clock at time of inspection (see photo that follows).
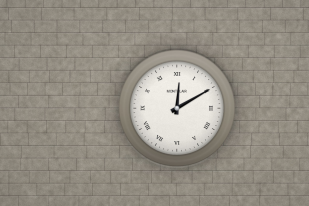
12:10
